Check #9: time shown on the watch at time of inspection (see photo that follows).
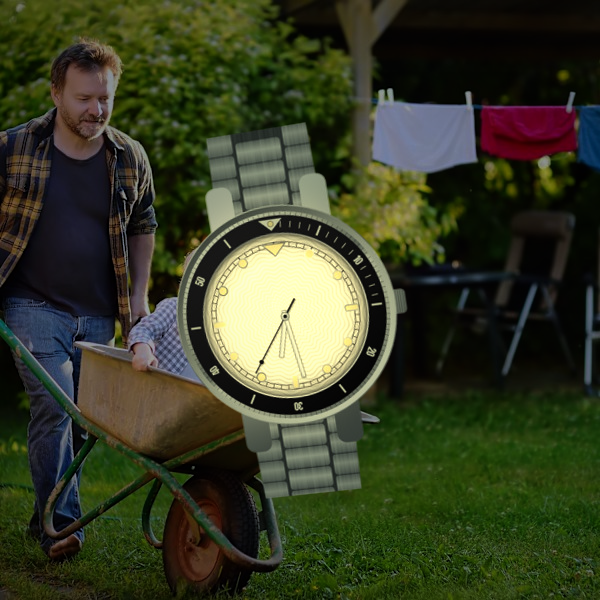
6:28:36
